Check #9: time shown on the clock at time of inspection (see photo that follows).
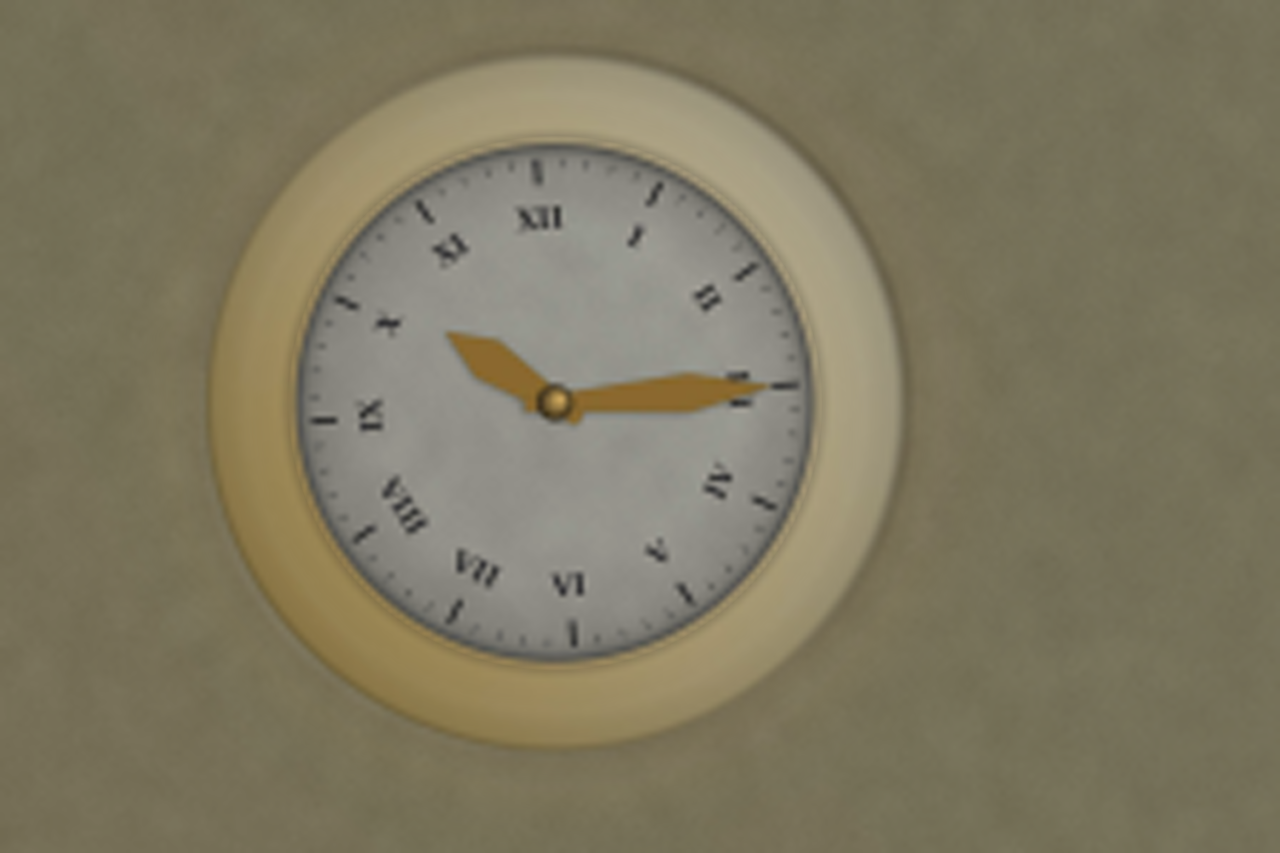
10:15
